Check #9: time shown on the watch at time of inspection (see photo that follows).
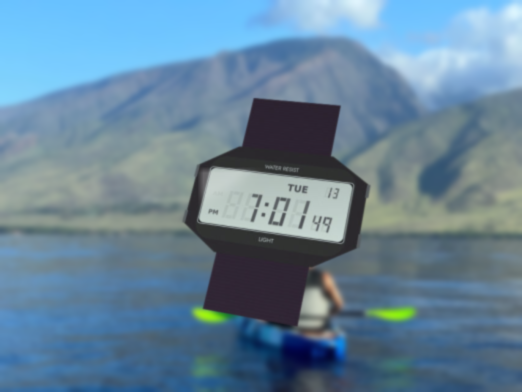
7:01:49
